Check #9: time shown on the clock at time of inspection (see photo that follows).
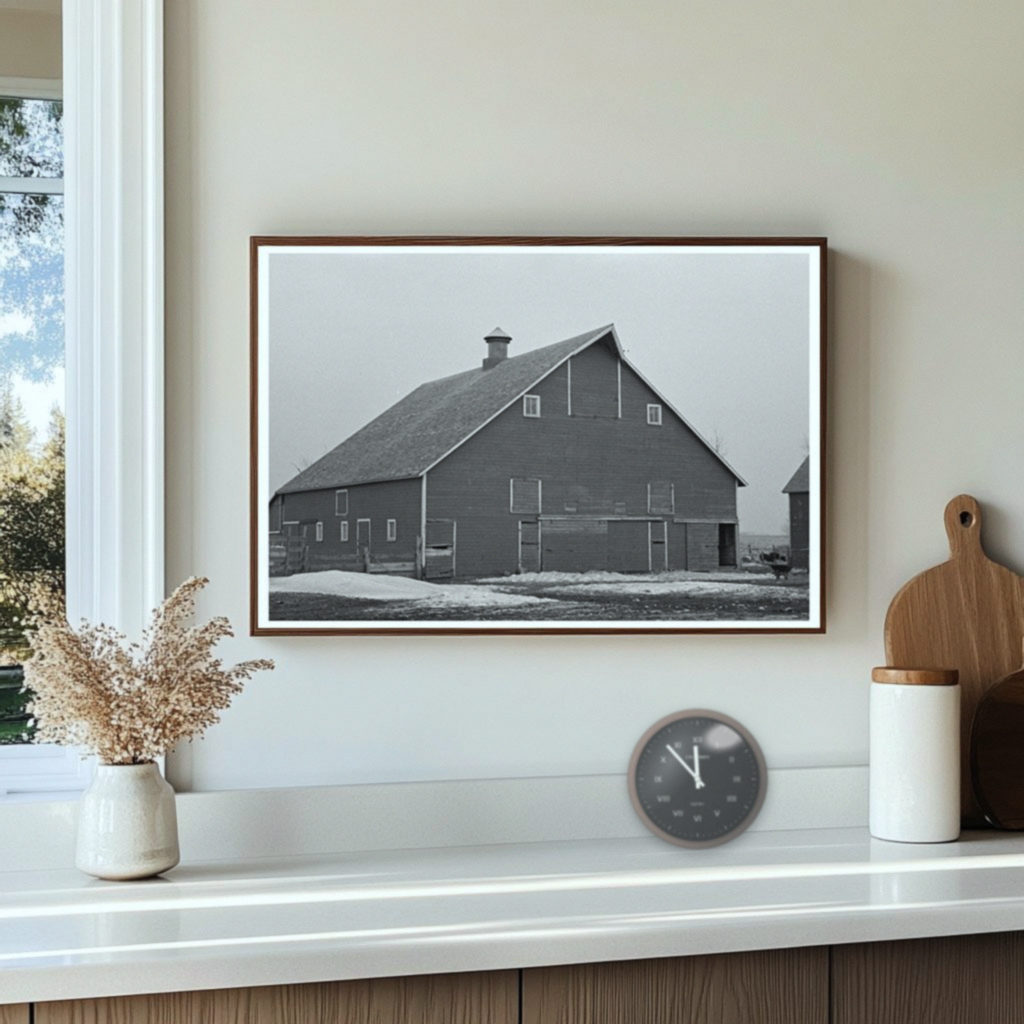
11:53
